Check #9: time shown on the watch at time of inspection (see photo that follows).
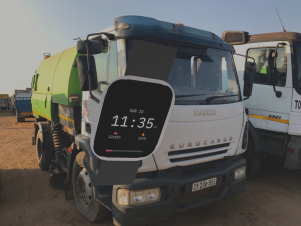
11:35
